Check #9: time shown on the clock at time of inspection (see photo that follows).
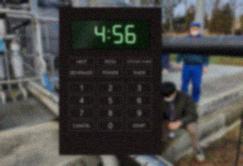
4:56
